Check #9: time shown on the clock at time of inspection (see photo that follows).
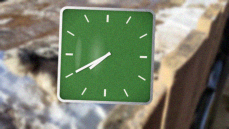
7:40
